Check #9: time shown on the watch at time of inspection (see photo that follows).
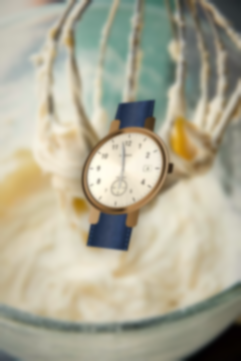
5:58
